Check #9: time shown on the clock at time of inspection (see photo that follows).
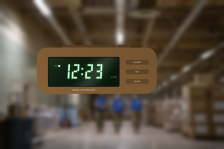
12:23
